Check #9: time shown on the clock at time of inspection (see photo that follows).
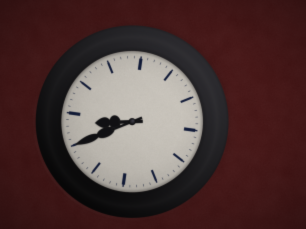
8:40
